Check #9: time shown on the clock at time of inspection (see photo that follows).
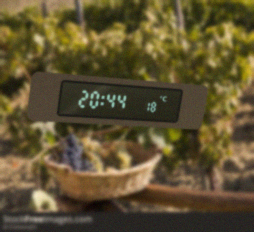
20:44
